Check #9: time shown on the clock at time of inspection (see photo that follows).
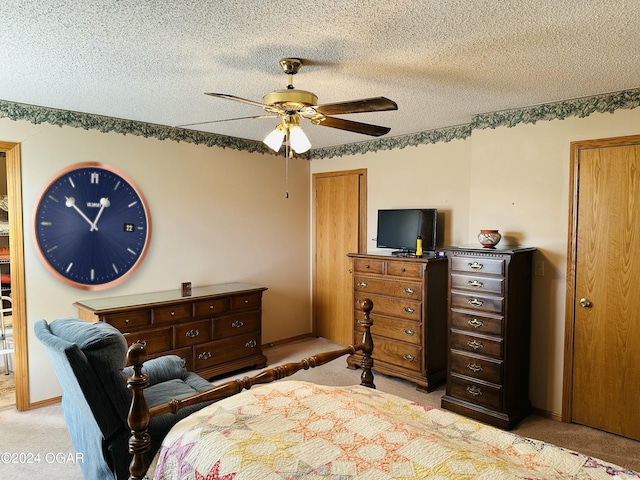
12:52
